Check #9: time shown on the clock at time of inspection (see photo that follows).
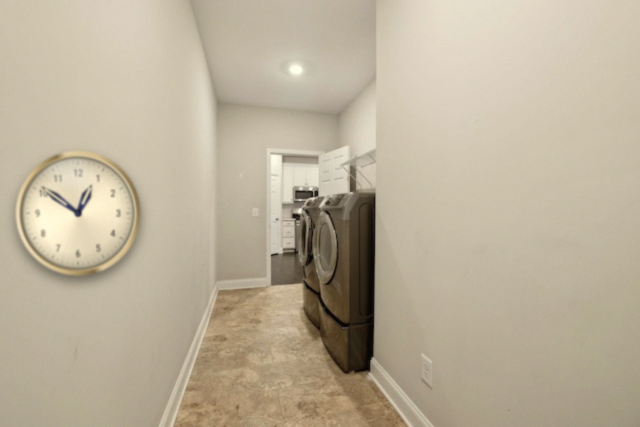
12:51
